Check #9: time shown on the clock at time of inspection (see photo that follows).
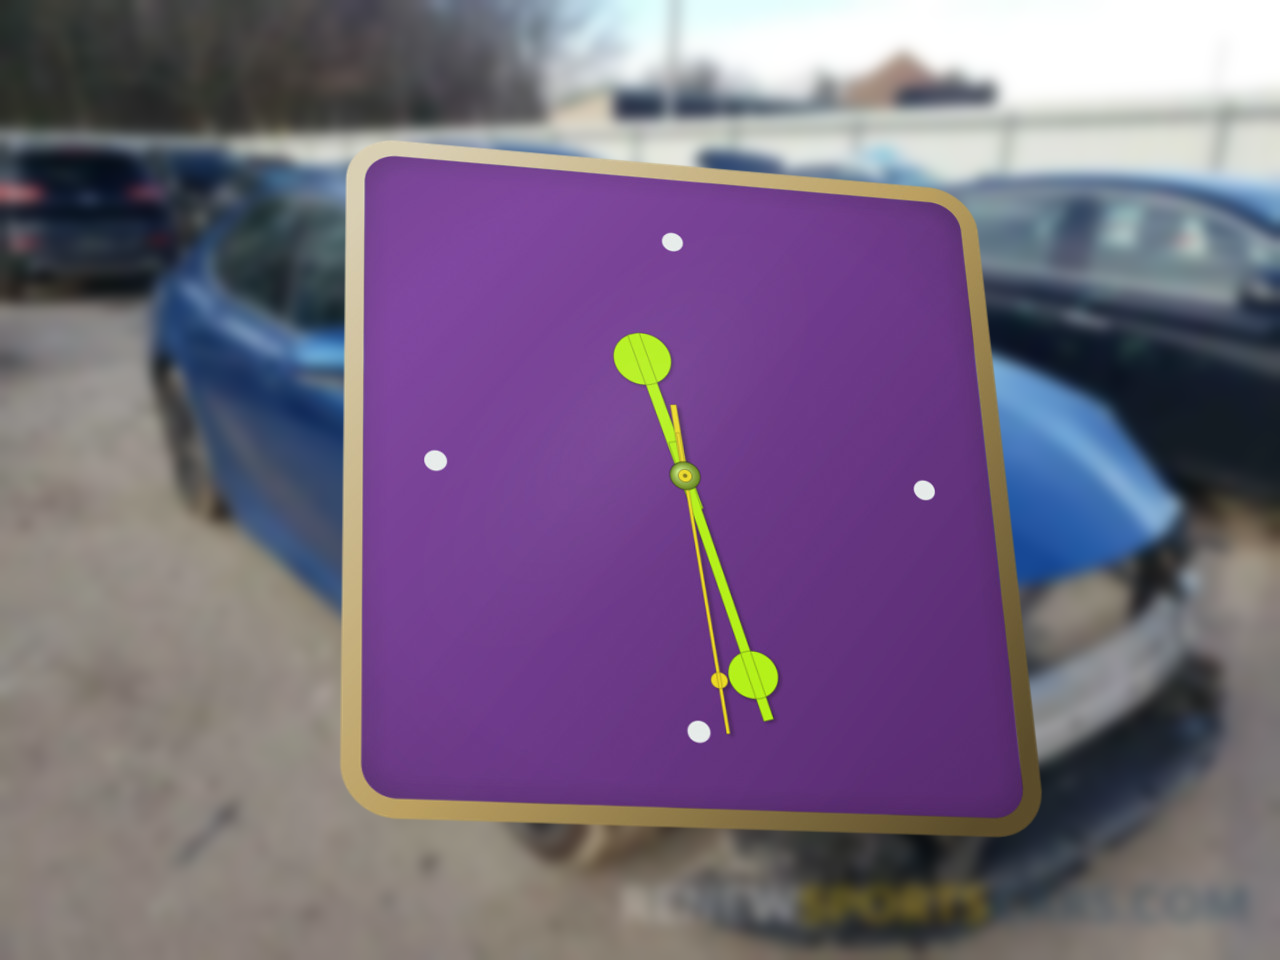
11:27:29
